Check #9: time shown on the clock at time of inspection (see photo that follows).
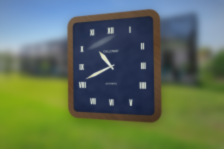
10:41
